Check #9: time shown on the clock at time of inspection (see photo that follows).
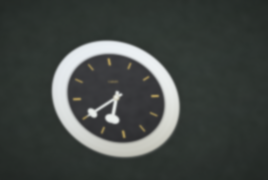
6:40
